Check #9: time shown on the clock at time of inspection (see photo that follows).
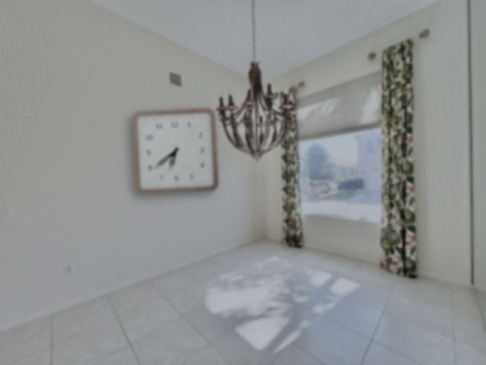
6:39
